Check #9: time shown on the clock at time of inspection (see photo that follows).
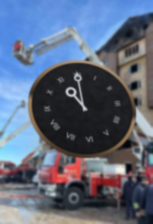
11:00
